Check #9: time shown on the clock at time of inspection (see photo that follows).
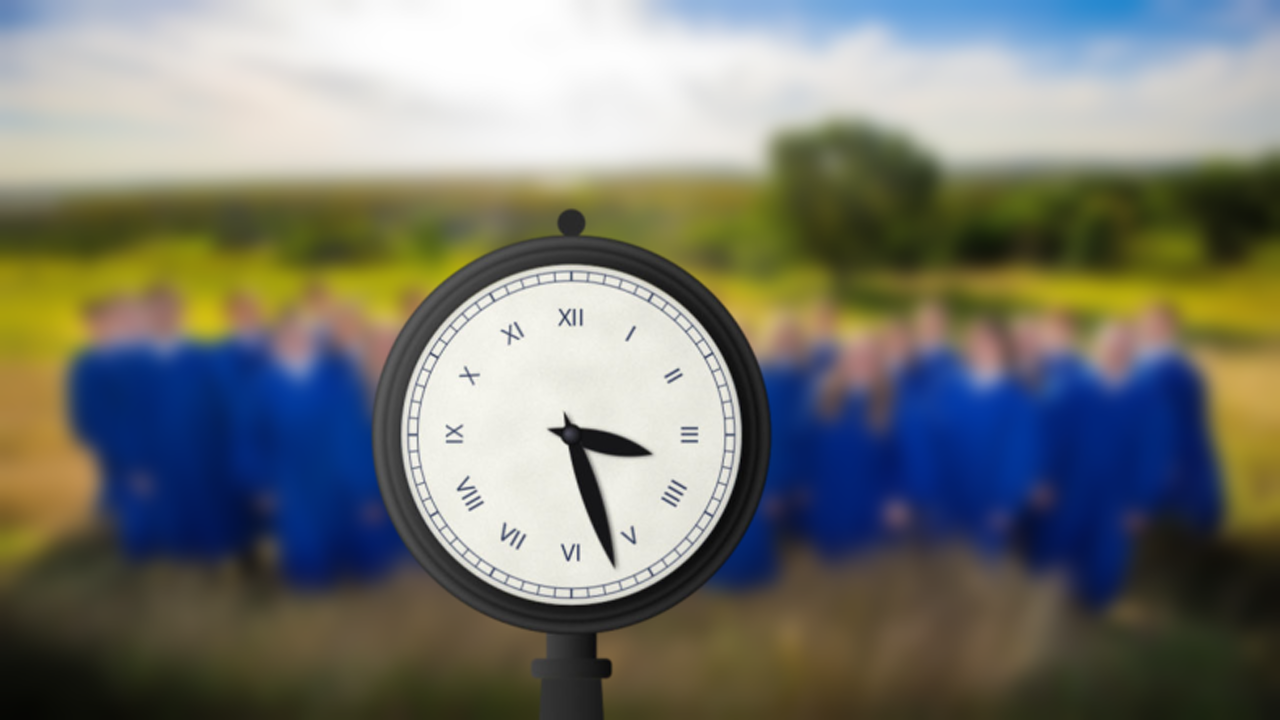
3:27
